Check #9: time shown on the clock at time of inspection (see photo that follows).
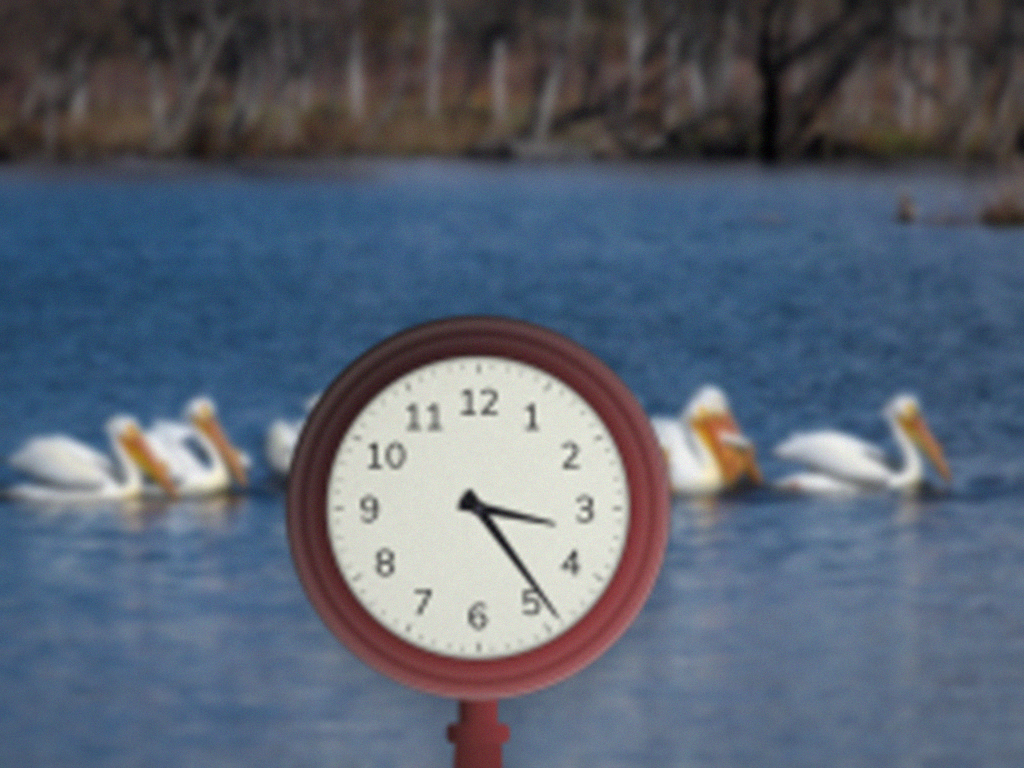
3:24
